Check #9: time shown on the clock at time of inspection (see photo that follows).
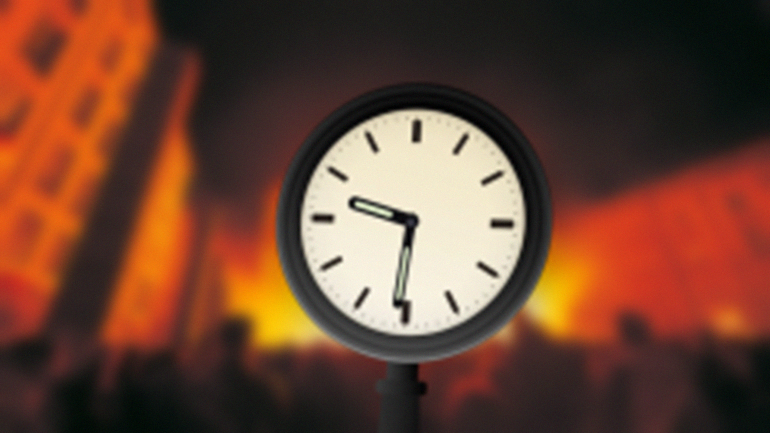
9:31
